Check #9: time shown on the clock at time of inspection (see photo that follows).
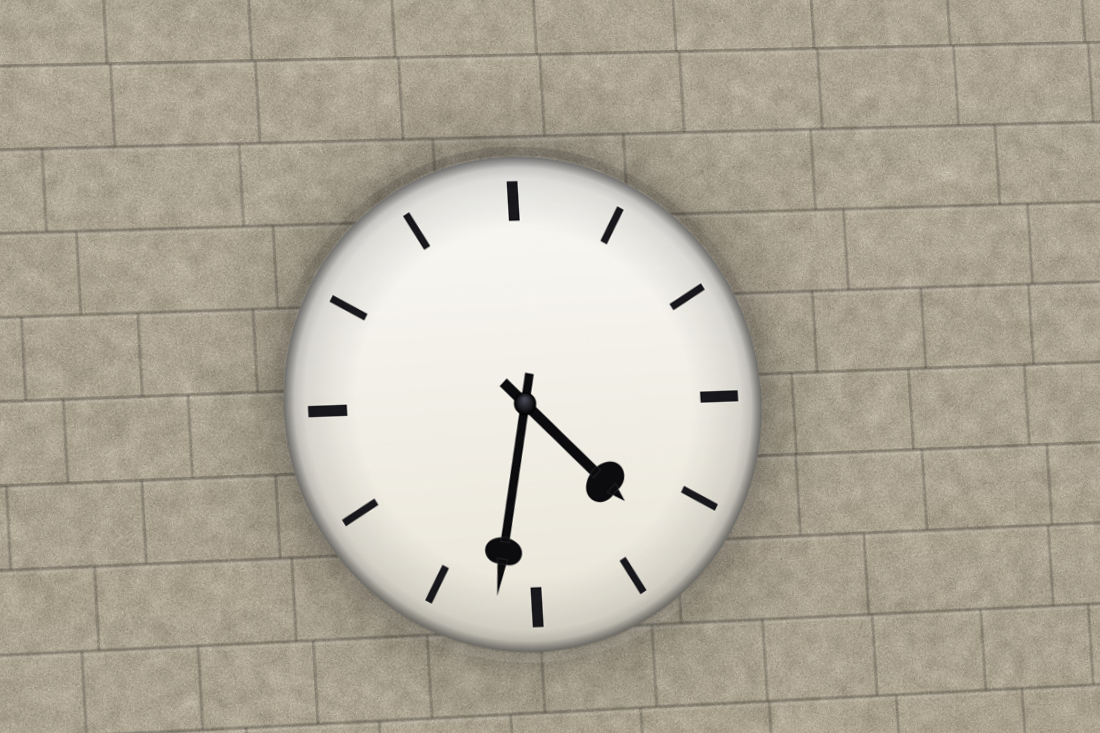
4:32
